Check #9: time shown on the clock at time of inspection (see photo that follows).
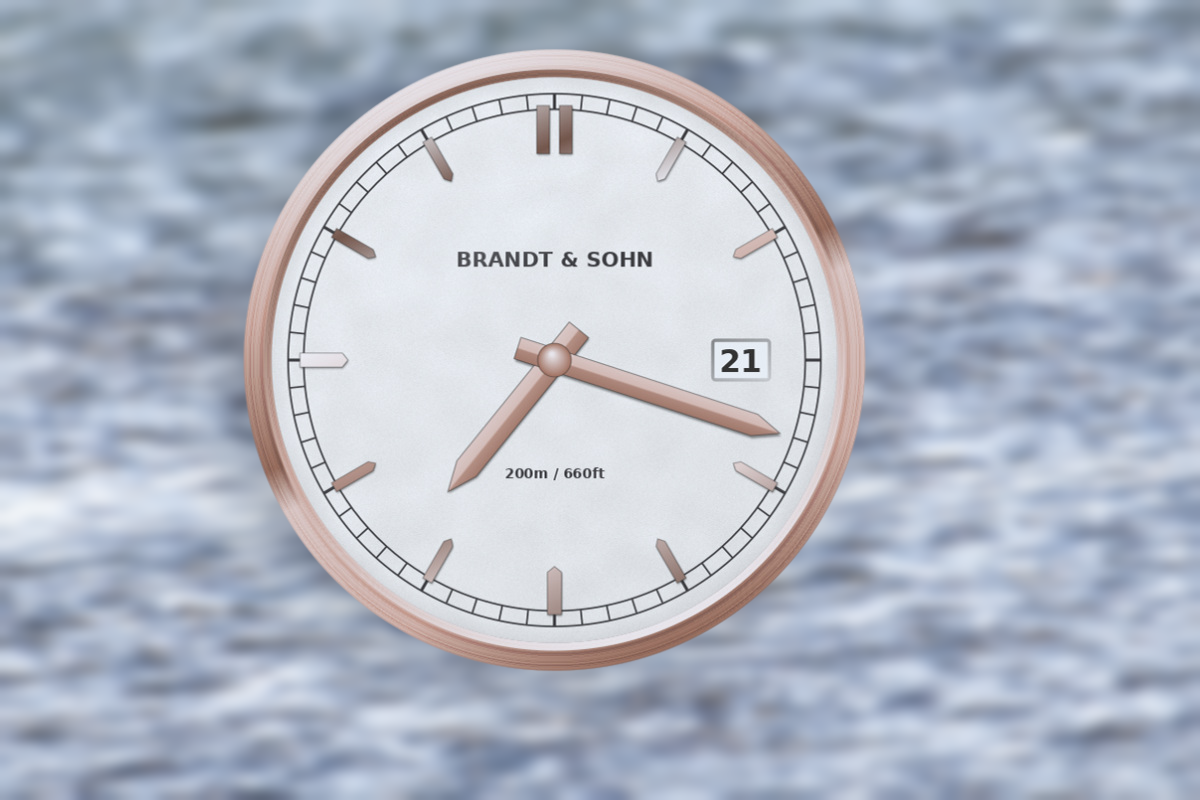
7:18
